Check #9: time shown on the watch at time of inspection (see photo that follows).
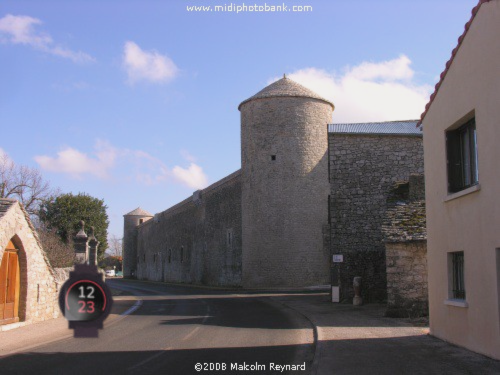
12:23
